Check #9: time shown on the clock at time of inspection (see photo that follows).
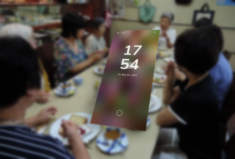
17:54
